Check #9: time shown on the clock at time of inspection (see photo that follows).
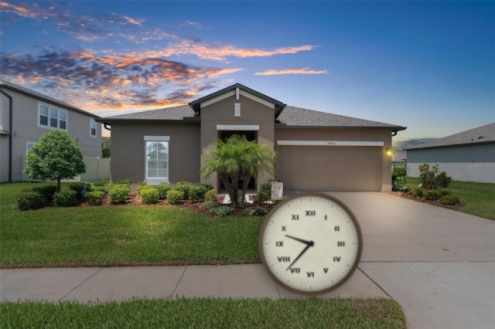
9:37
